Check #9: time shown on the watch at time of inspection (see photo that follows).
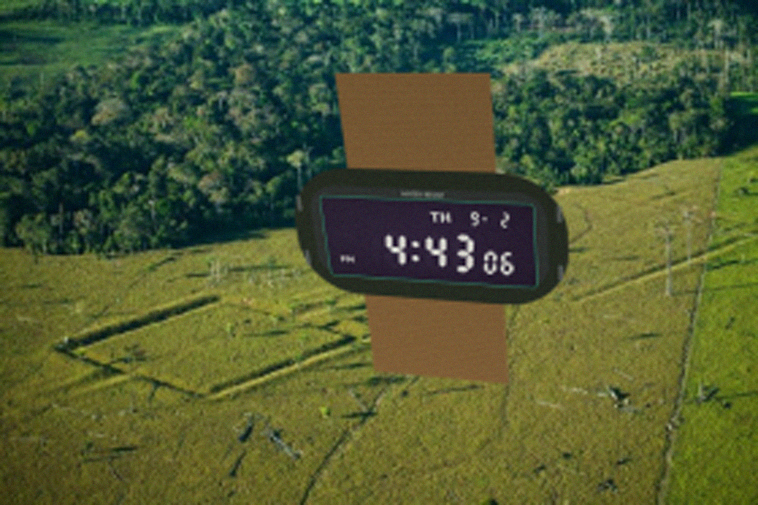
4:43:06
